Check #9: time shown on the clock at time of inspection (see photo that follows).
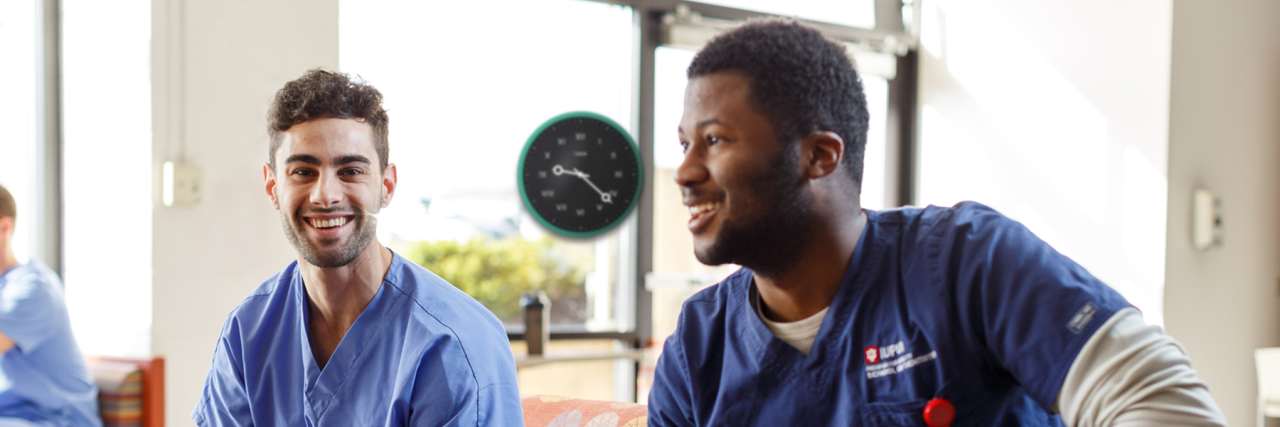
9:22
